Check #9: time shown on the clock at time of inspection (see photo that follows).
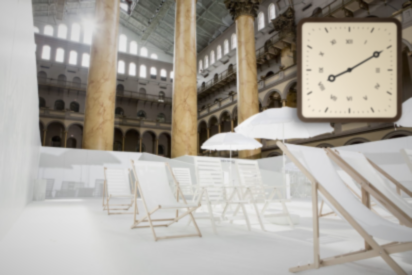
8:10
